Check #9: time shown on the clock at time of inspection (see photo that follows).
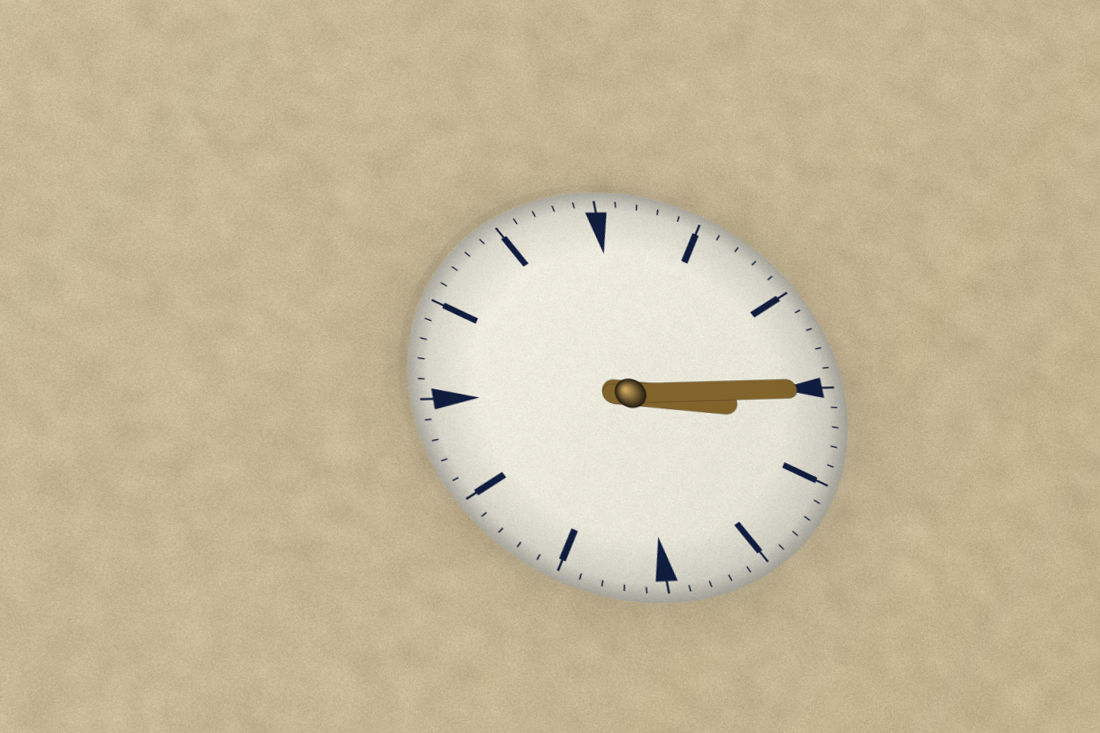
3:15
